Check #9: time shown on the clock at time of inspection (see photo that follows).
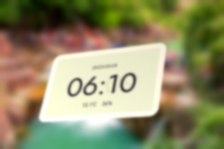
6:10
